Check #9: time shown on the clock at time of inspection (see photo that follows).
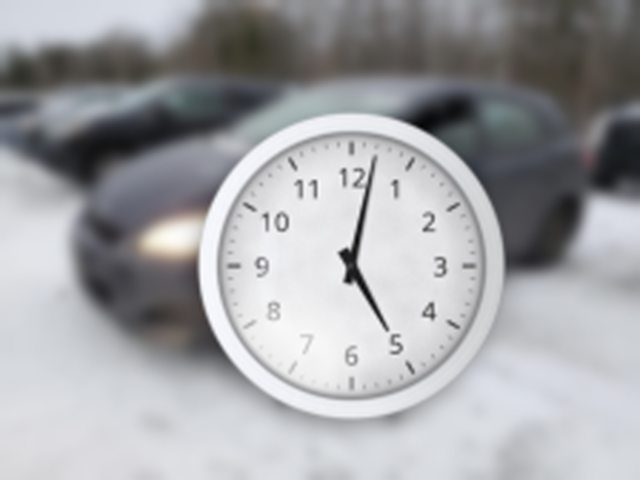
5:02
